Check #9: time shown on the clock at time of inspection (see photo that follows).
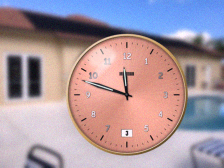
11:48
